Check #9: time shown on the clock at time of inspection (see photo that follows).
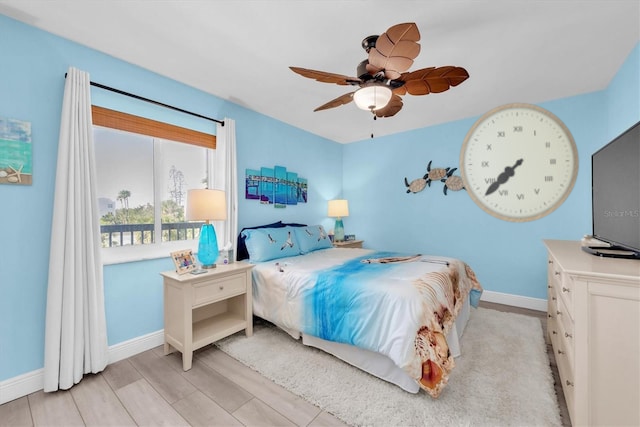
7:38
